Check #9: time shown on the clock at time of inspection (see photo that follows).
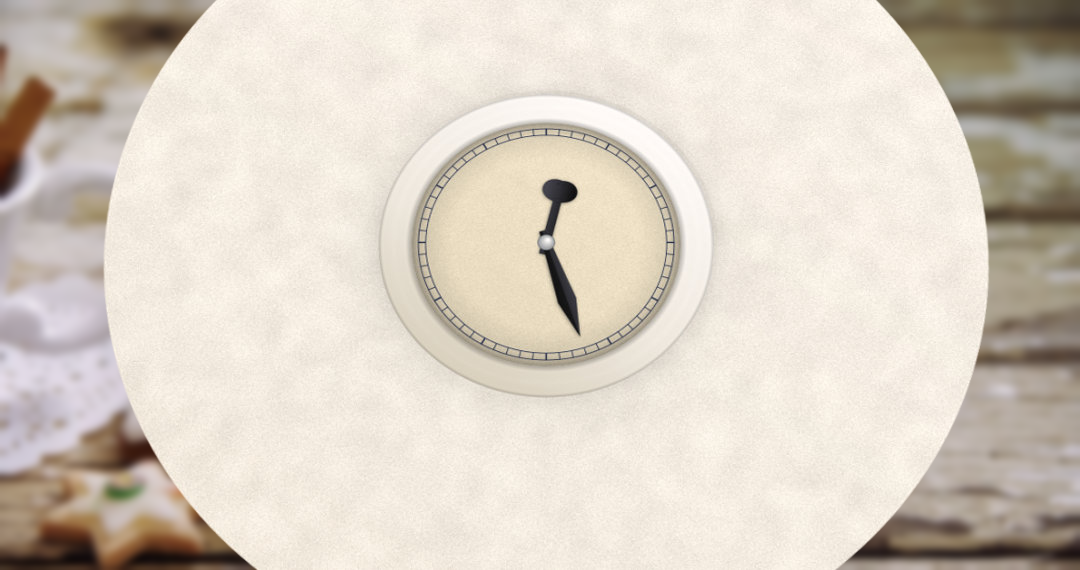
12:27
